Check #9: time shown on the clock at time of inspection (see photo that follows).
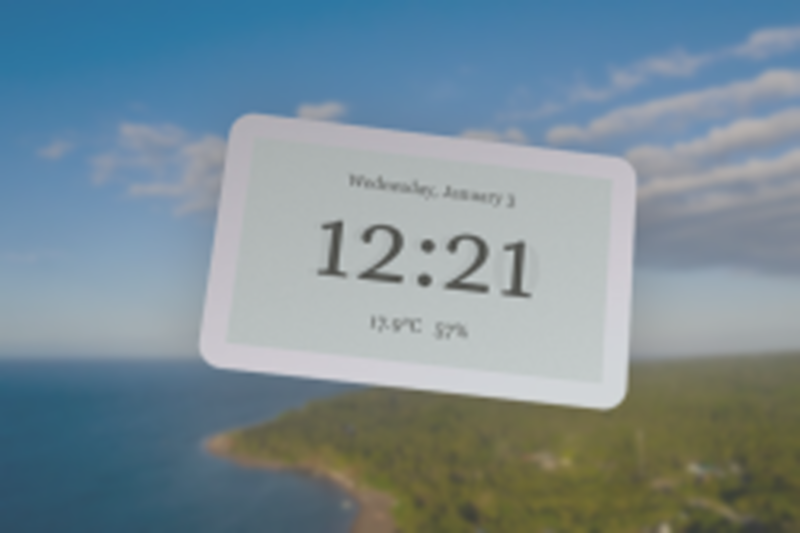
12:21
